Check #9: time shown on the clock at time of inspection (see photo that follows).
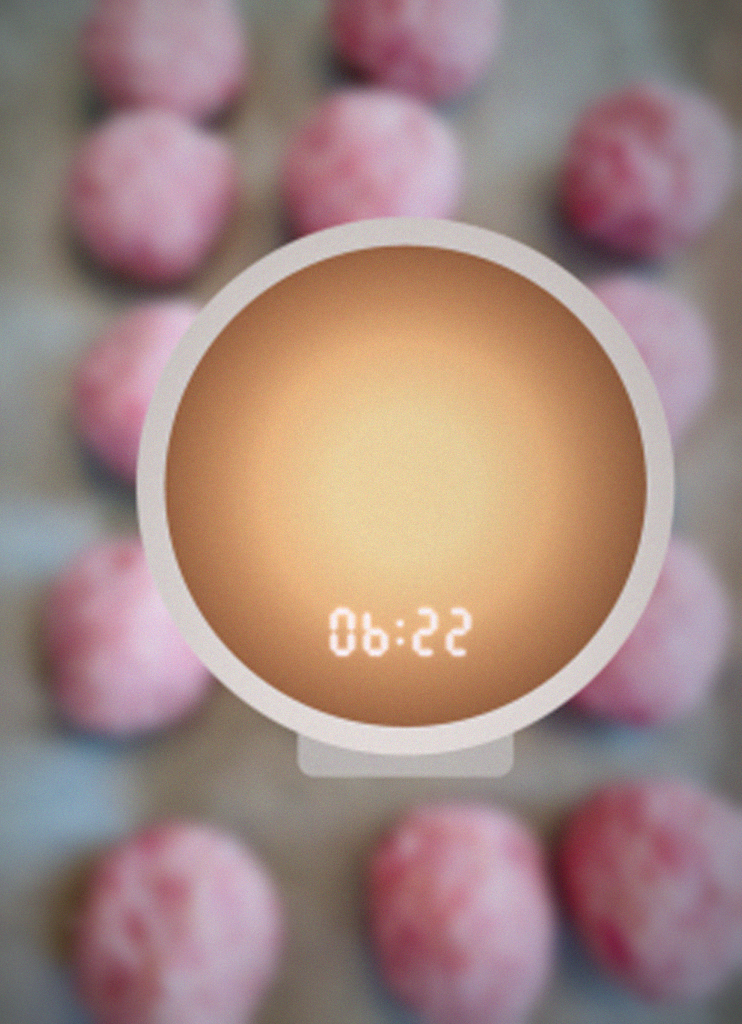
6:22
